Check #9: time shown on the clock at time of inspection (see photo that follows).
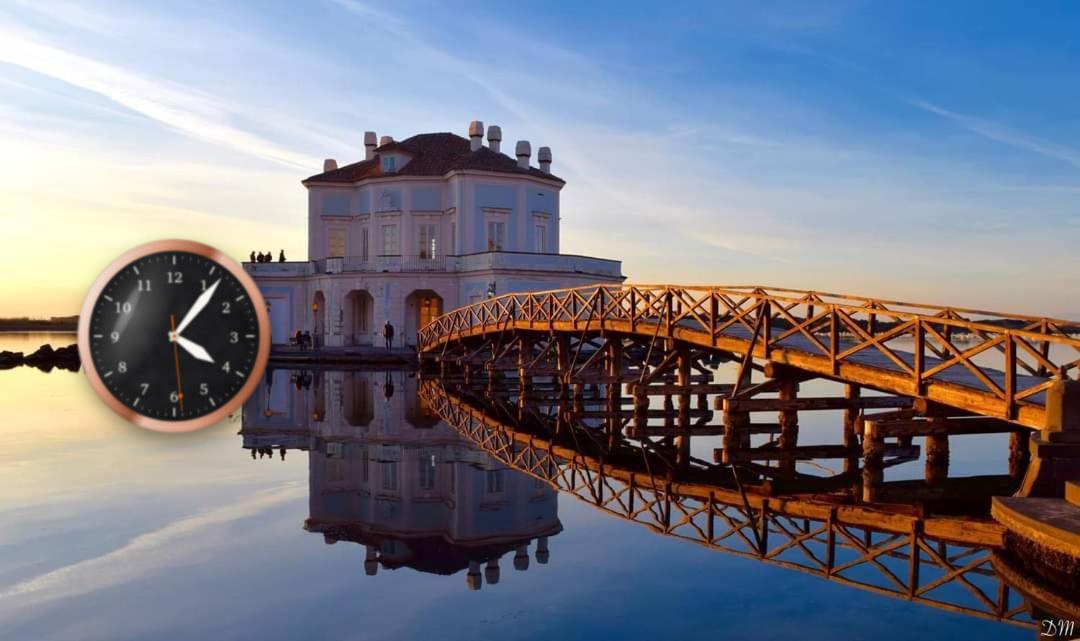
4:06:29
